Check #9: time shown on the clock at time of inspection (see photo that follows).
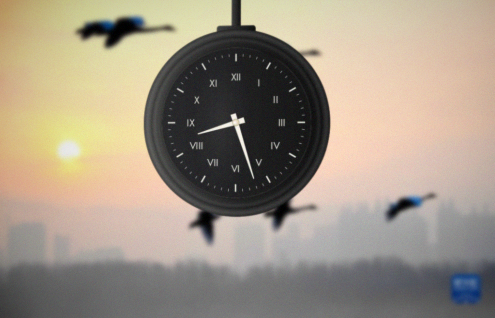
8:27
